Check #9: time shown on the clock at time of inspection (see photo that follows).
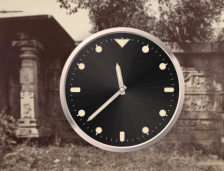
11:38
